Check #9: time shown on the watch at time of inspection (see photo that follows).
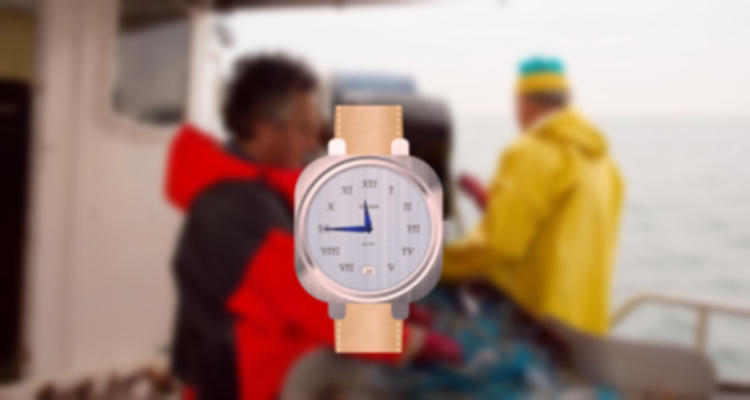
11:45
